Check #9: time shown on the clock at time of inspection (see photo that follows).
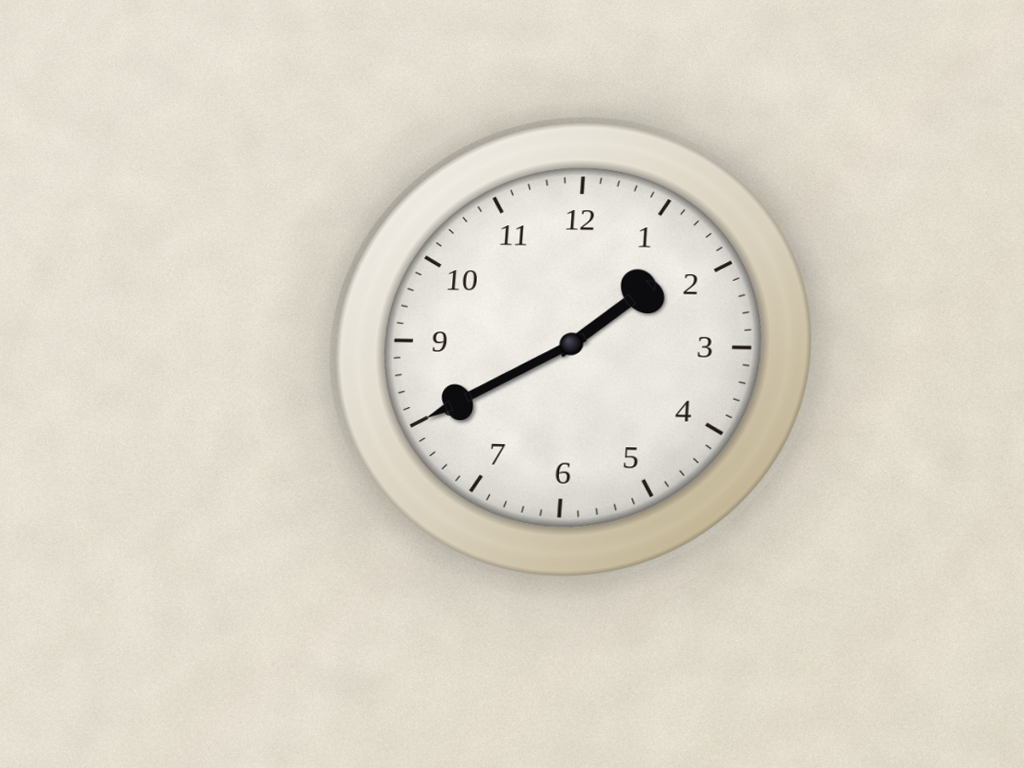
1:40
